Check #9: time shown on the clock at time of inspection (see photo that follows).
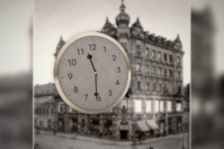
11:31
